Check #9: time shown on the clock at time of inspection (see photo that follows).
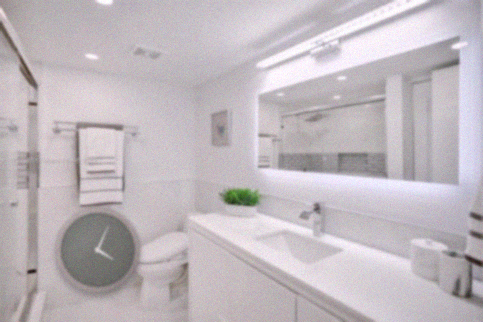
4:04
